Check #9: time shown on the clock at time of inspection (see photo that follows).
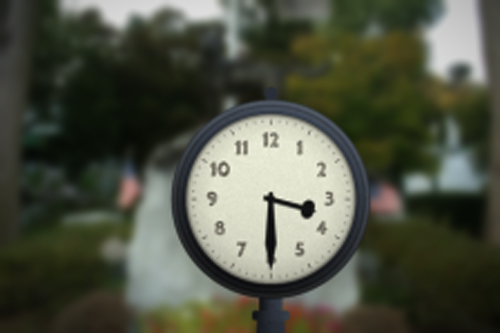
3:30
